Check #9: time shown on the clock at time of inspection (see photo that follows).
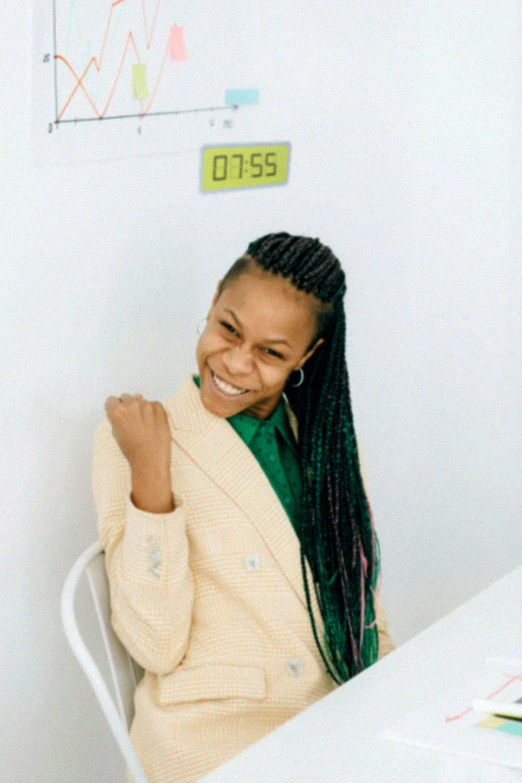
7:55
